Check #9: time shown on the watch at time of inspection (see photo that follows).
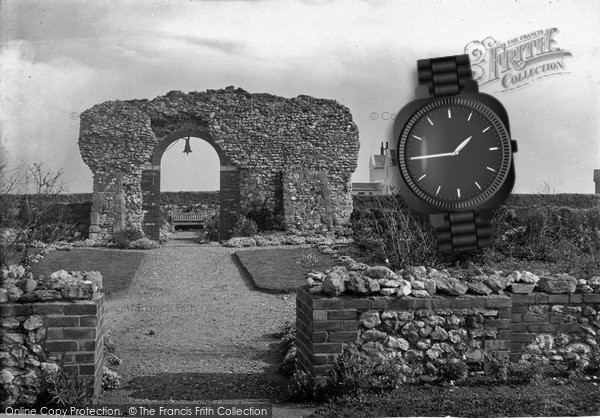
1:45
